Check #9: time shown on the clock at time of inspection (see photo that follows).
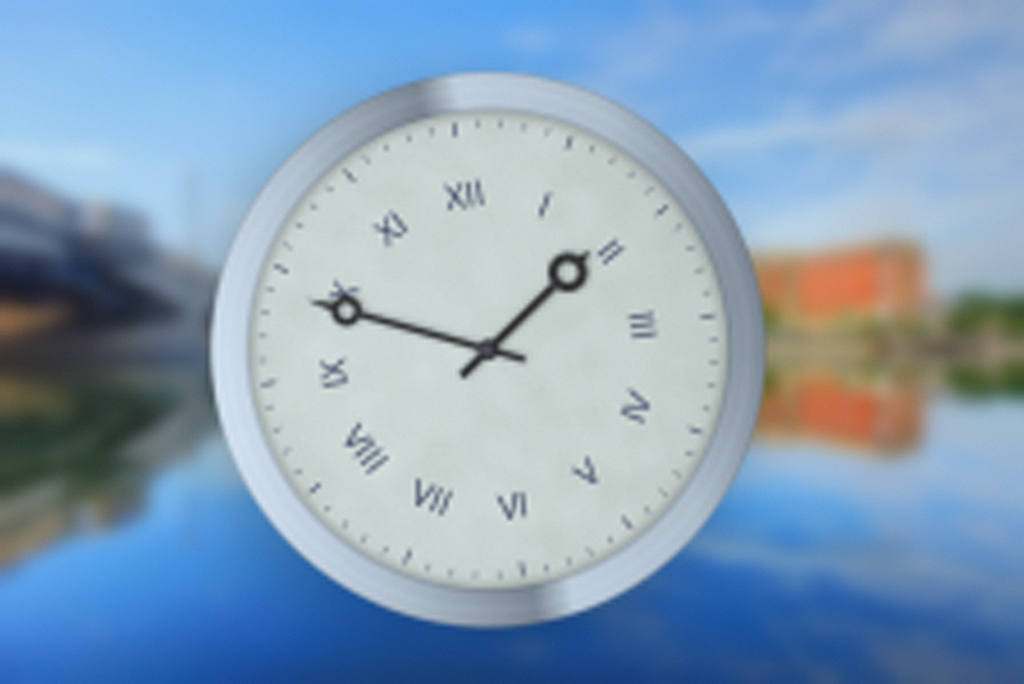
1:49
